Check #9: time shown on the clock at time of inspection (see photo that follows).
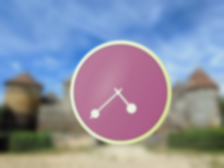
4:38
